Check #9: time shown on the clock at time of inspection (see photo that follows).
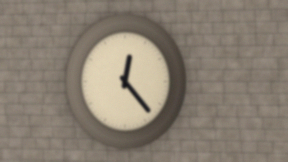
12:23
